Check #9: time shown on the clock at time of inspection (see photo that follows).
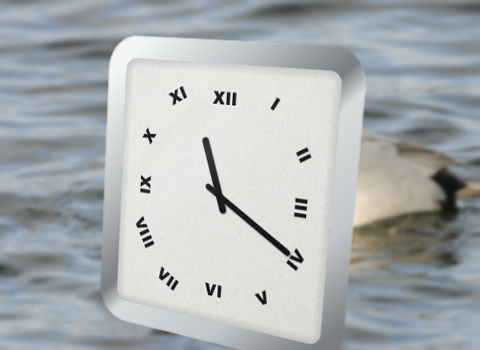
11:20
